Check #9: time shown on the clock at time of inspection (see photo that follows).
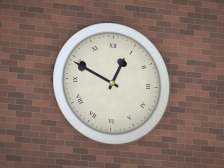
12:49
